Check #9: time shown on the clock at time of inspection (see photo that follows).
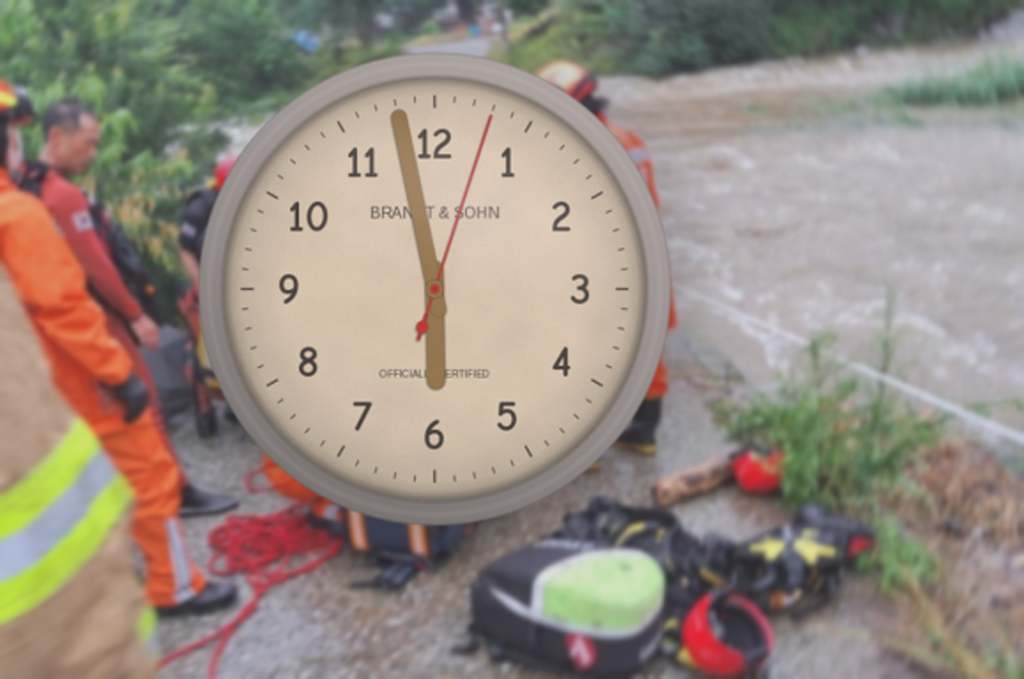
5:58:03
